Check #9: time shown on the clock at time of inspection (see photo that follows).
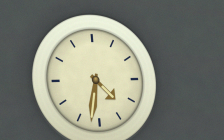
4:32
